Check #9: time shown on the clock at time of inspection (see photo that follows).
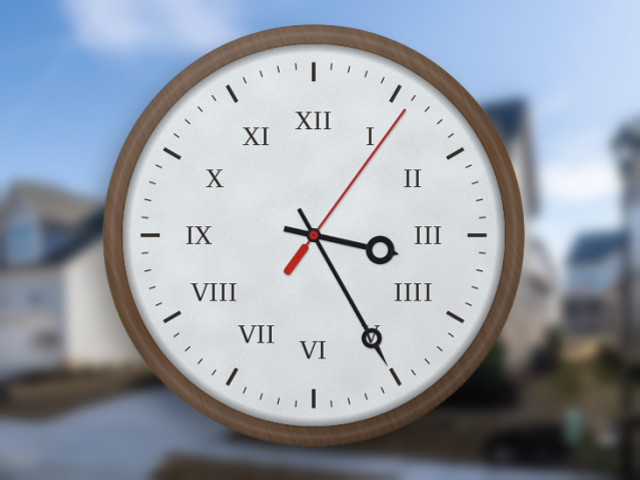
3:25:06
